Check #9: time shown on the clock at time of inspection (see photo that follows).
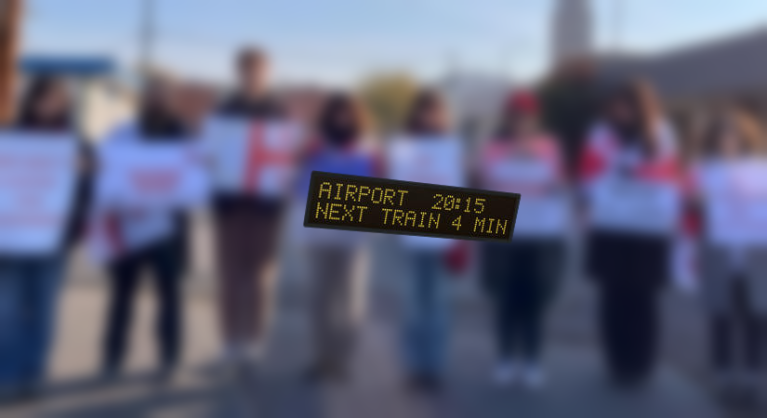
20:15
